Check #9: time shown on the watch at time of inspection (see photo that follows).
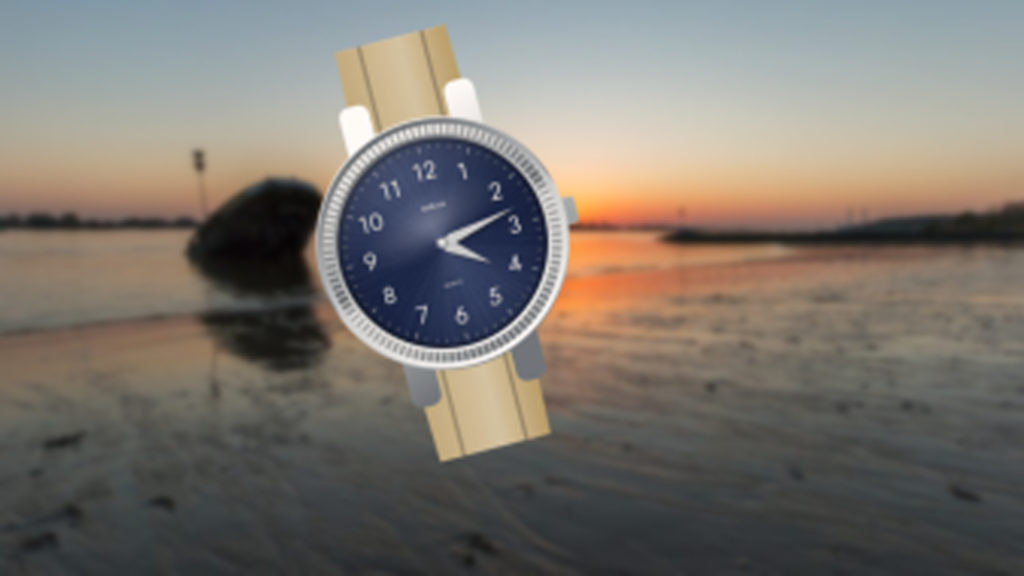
4:13
